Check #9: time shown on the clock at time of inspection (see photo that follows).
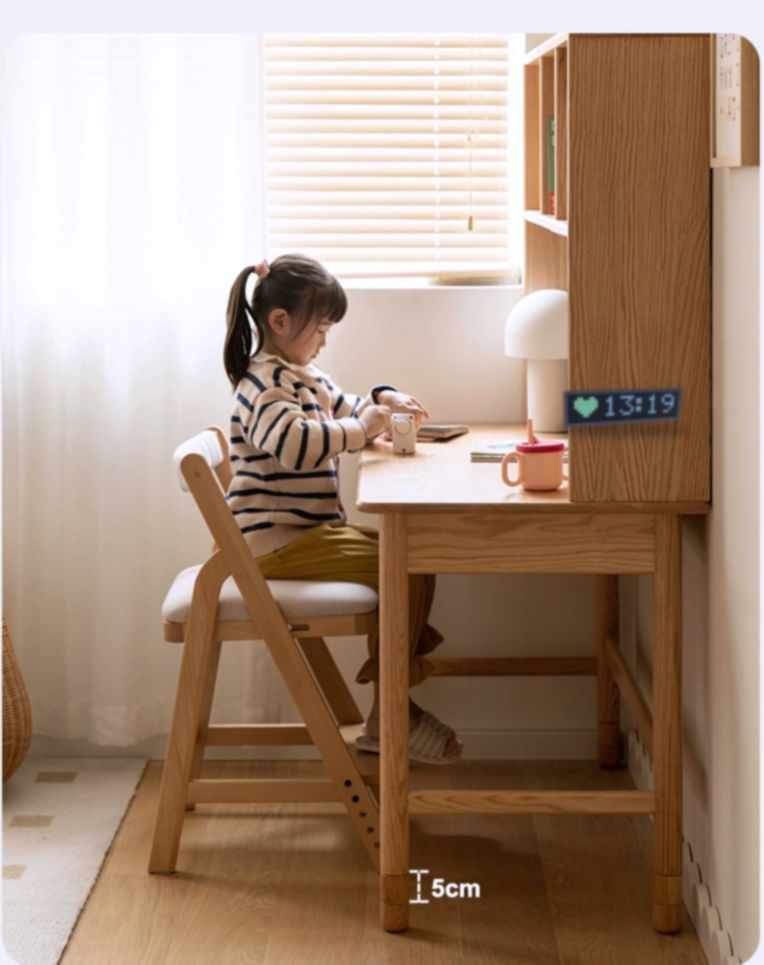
13:19
